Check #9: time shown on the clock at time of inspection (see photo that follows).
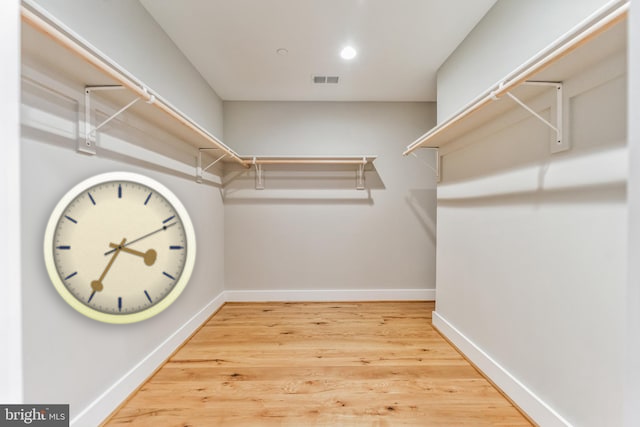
3:35:11
